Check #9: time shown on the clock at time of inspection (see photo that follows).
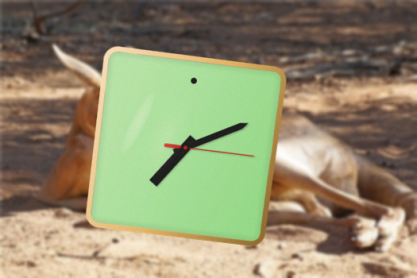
7:10:15
